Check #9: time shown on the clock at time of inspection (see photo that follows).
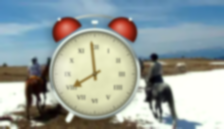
7:59
